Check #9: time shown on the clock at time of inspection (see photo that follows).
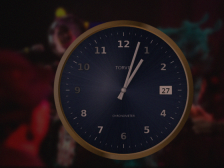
1:03
